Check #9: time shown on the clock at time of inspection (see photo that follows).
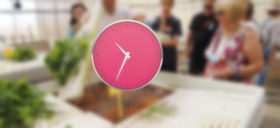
10:34
